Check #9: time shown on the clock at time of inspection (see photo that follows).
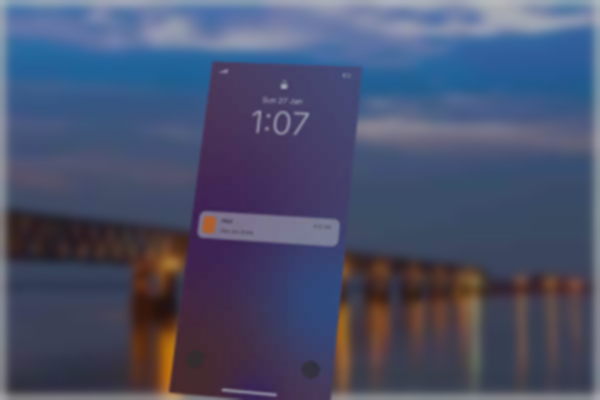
1:07
